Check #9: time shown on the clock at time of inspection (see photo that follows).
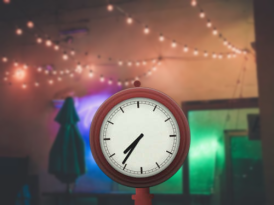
7:36
